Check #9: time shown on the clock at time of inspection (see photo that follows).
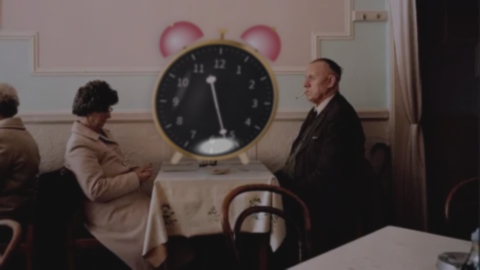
11:27
